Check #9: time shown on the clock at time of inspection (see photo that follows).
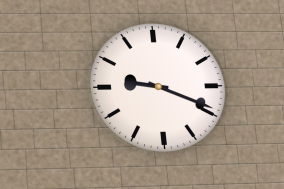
9:19
